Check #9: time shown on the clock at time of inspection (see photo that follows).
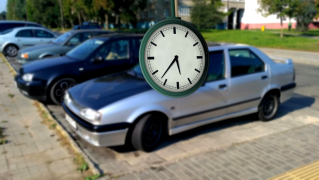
5:37
